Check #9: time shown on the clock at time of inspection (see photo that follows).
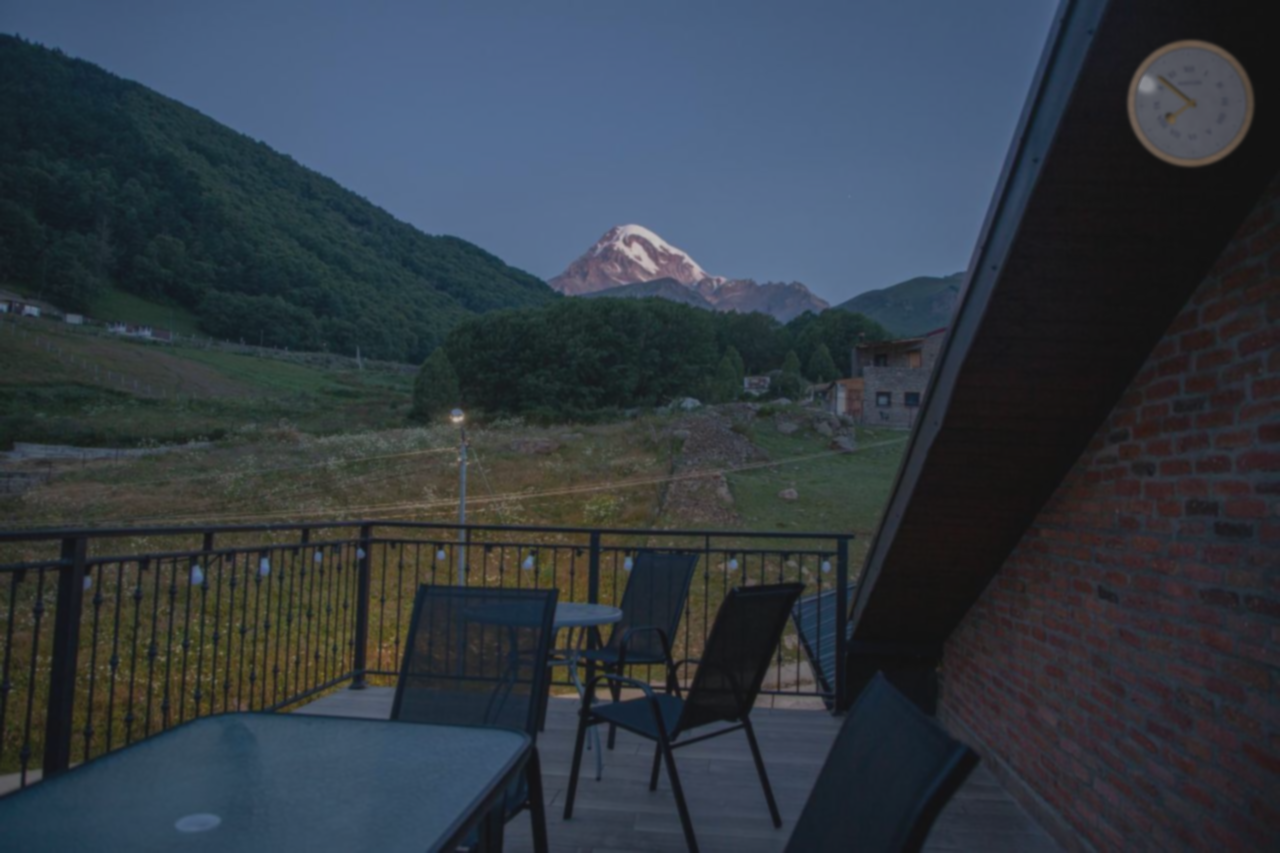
7:52
